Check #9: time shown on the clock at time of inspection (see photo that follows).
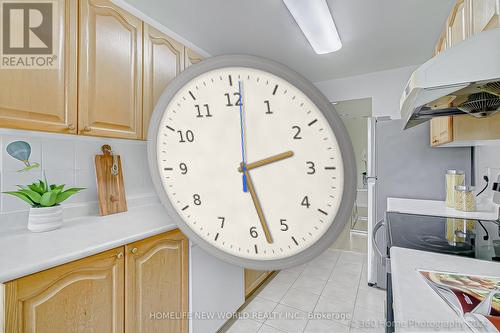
2:28:01
